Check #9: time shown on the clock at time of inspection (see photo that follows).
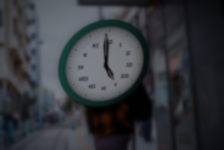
4:59
